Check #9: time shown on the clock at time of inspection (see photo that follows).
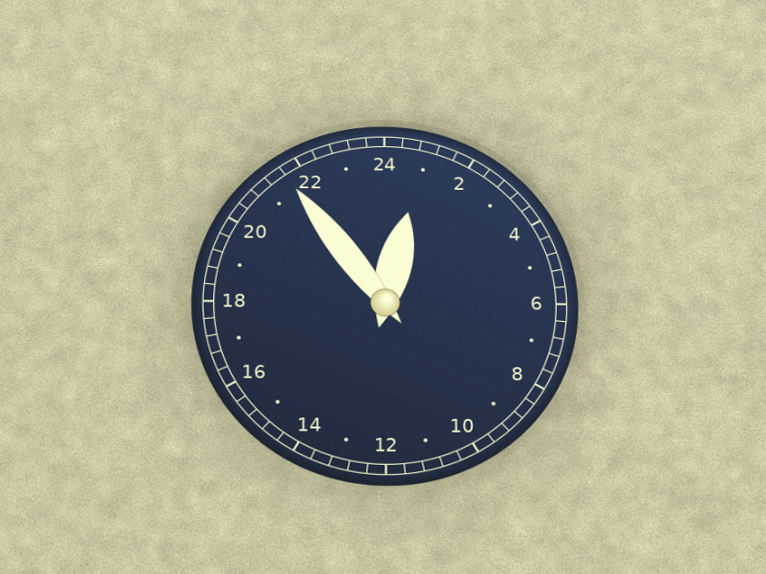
0:54
